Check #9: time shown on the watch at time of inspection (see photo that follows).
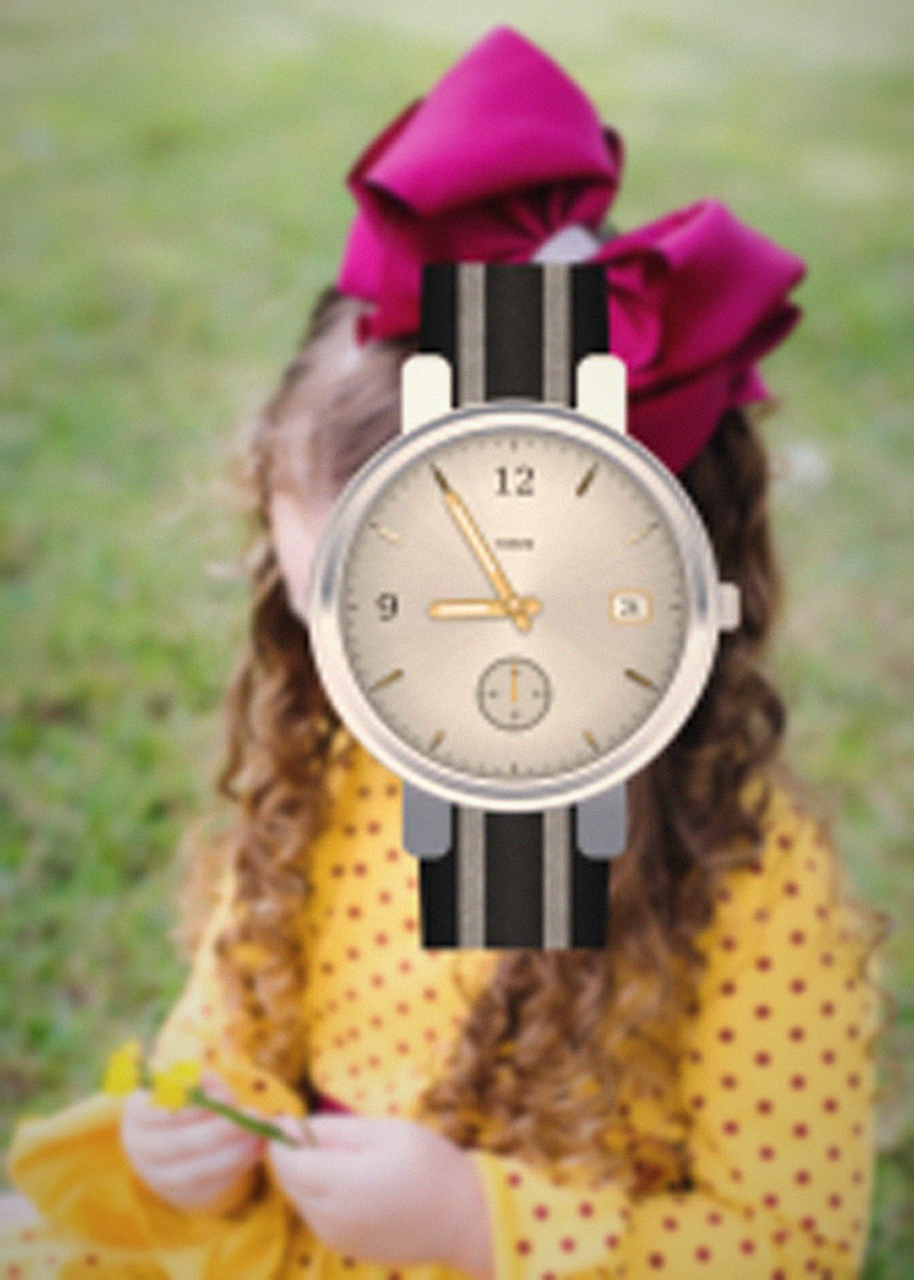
8:55
